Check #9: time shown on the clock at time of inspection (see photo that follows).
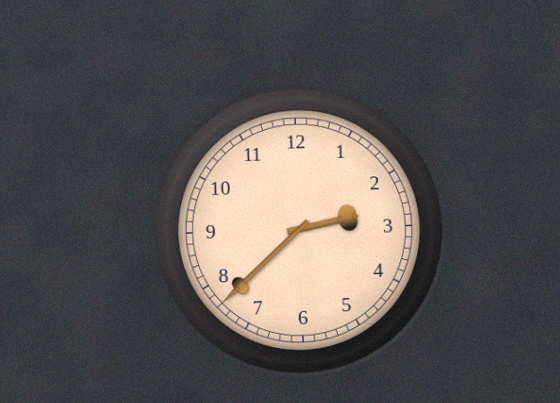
2:38
